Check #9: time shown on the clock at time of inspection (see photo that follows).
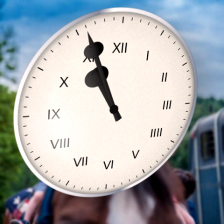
10:56
